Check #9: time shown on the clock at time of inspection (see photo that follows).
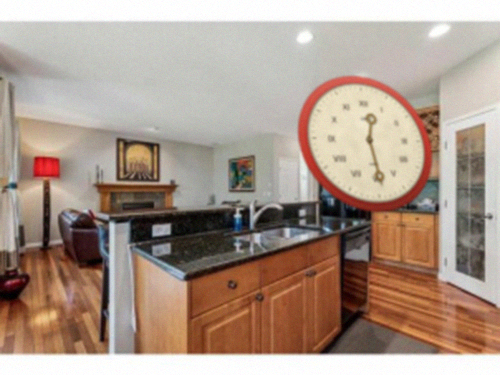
12:29
